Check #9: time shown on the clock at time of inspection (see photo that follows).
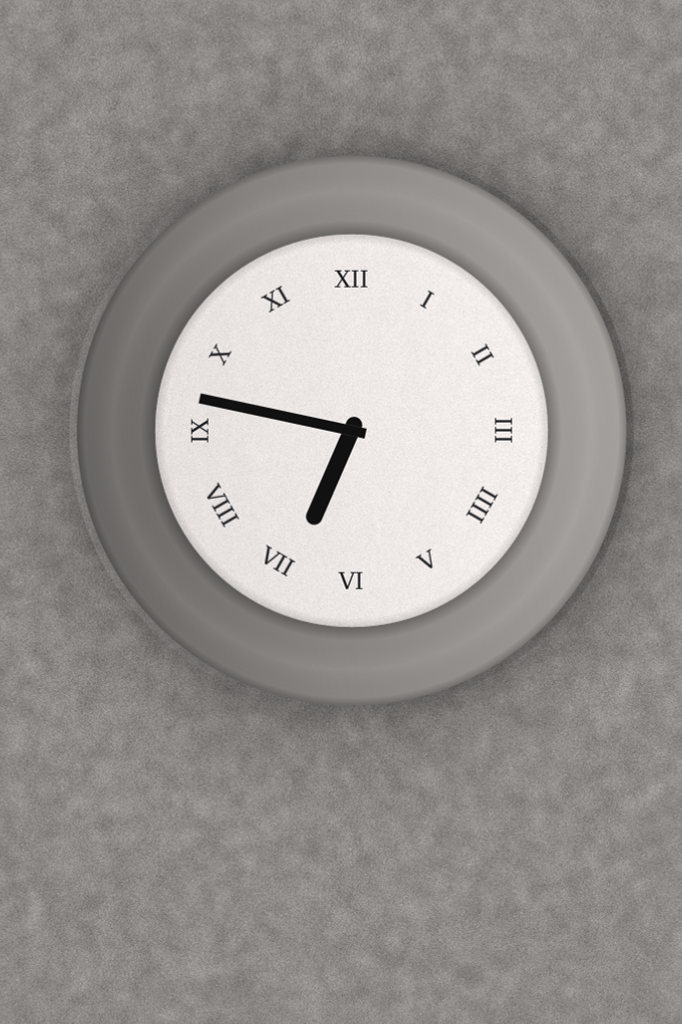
6:47
